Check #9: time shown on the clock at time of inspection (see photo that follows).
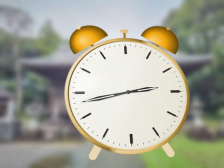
2:43
